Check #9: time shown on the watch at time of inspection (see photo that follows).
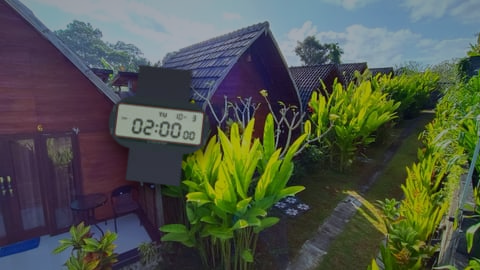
2:00
